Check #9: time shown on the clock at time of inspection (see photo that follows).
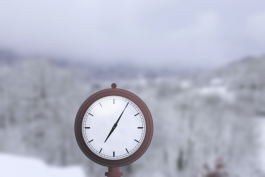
7:05
